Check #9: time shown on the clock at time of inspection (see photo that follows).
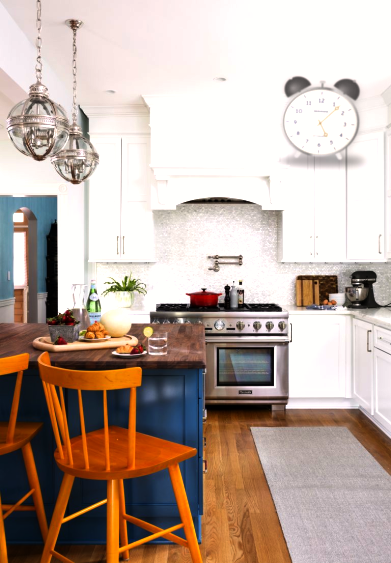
5:07
